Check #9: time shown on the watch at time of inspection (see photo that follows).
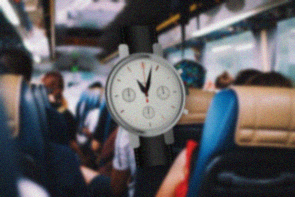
11:03
